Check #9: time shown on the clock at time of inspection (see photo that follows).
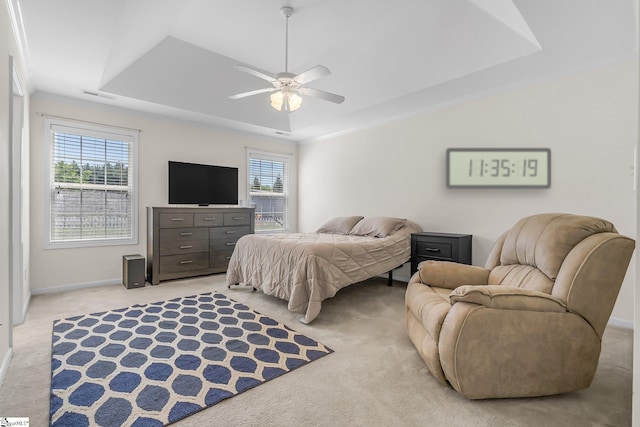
11:35:19
